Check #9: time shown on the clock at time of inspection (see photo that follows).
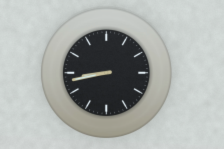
8:43
